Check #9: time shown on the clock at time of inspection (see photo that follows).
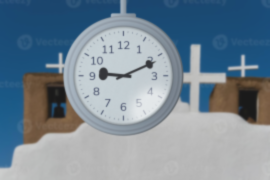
9:11
